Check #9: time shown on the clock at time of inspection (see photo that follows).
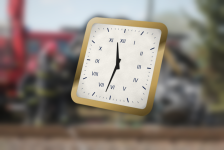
11:32
